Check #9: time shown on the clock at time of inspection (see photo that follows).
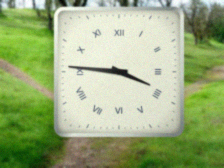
3:46
